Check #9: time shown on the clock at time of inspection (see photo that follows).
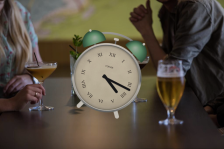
4:17
